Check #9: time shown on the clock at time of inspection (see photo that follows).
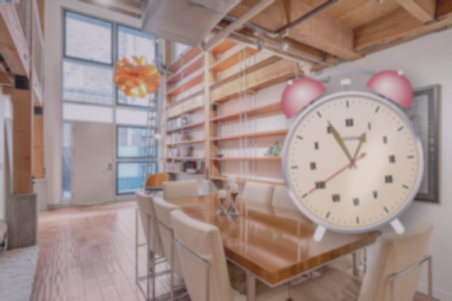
12:55:40
